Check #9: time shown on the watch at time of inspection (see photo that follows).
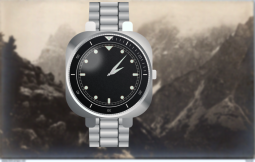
2:07
